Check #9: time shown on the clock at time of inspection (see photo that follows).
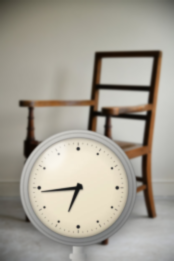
6:44
